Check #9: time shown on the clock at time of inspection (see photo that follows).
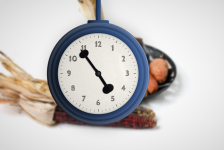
4:54
